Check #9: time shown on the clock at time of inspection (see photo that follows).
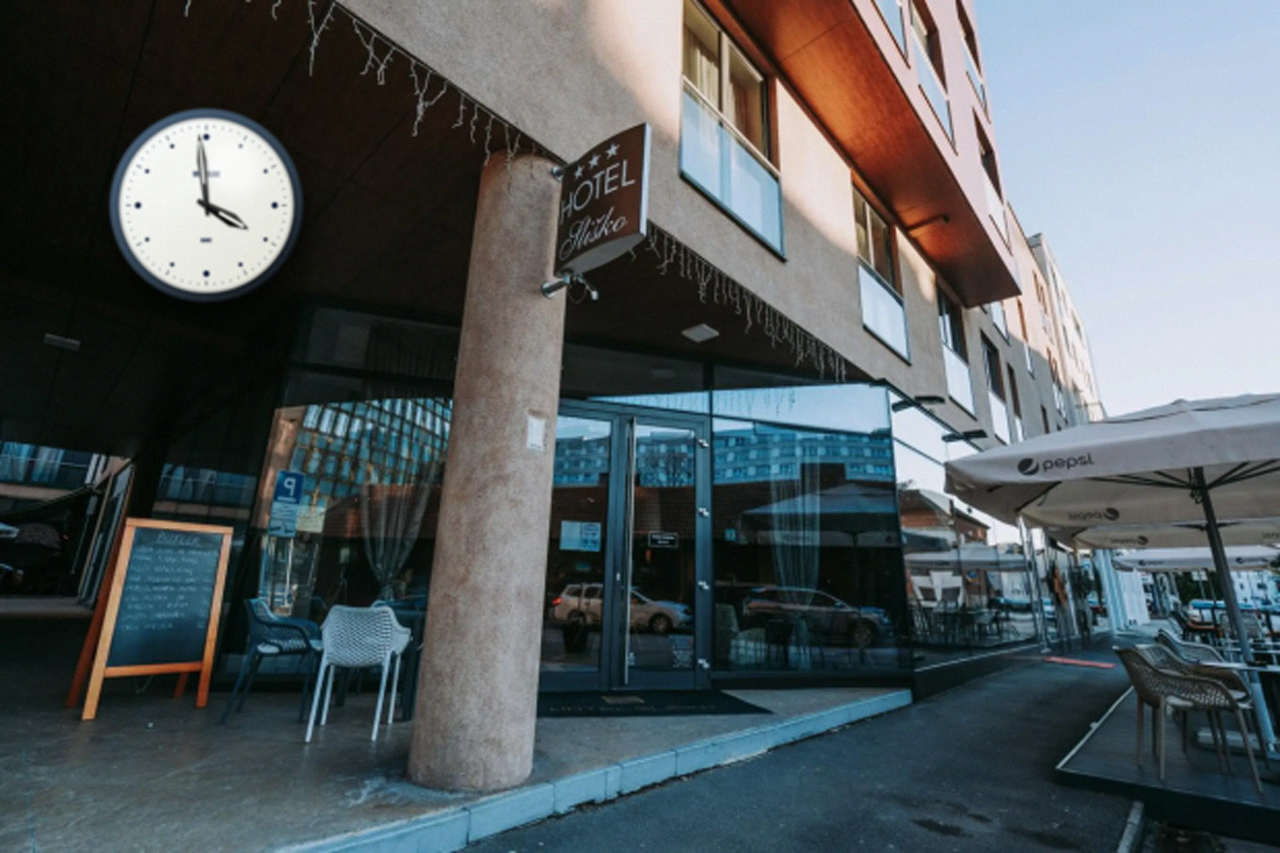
3:59
